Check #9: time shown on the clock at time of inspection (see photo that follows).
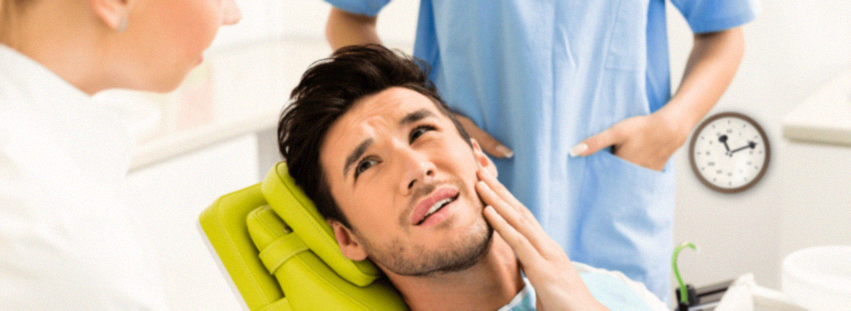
11:12
